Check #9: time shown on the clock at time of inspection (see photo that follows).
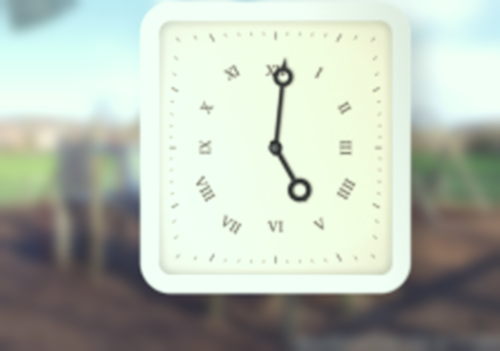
5:01
